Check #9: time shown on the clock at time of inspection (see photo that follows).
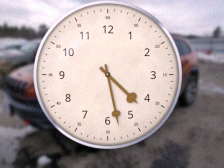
4:28
